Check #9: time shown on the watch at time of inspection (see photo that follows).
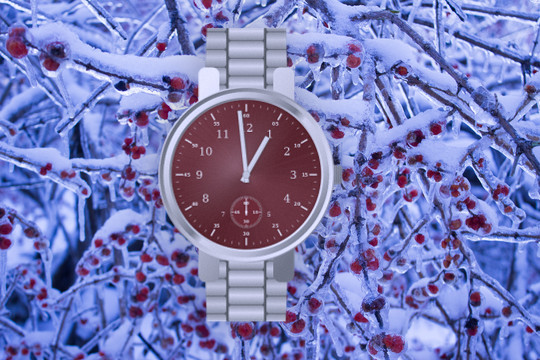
12:59
